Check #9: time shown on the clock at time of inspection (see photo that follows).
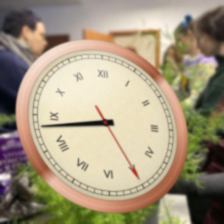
8:43:25
